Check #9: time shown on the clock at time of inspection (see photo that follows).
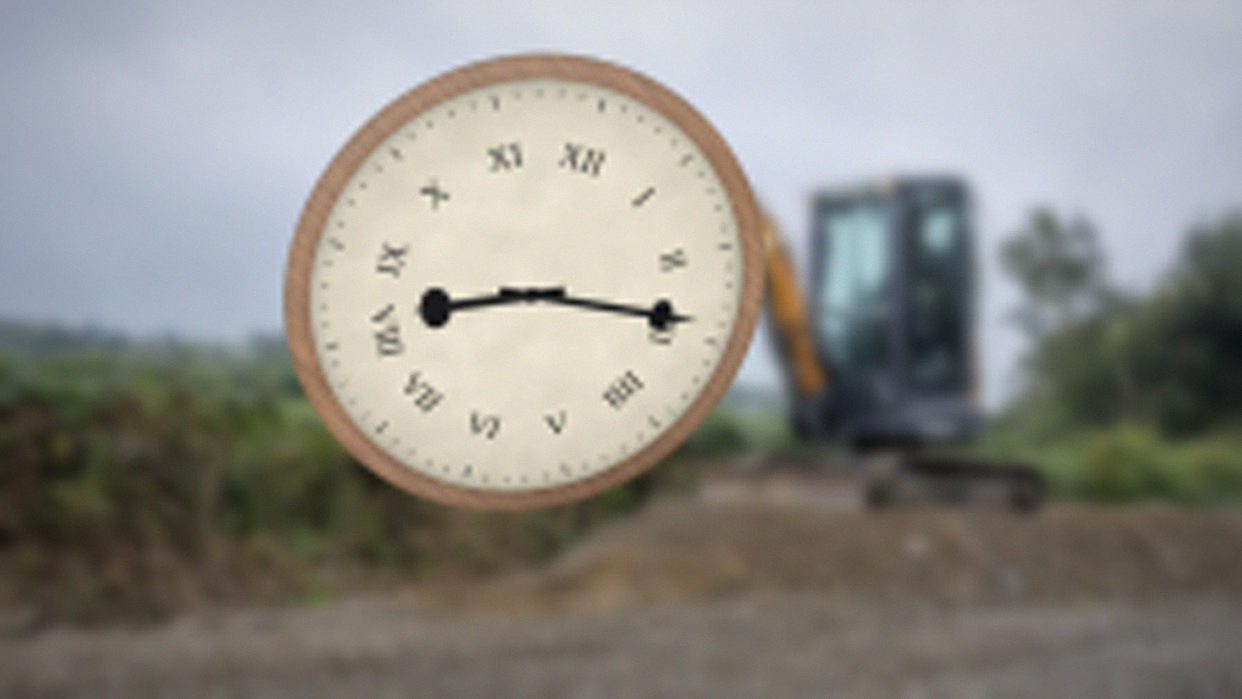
8:14
